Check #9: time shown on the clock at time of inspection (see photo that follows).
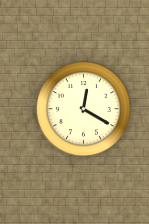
12:20
